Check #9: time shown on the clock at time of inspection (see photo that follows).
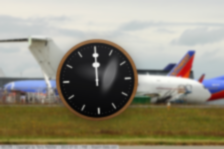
12:00
